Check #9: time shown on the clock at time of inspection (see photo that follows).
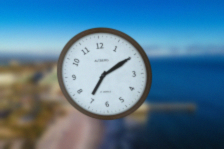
7:10
